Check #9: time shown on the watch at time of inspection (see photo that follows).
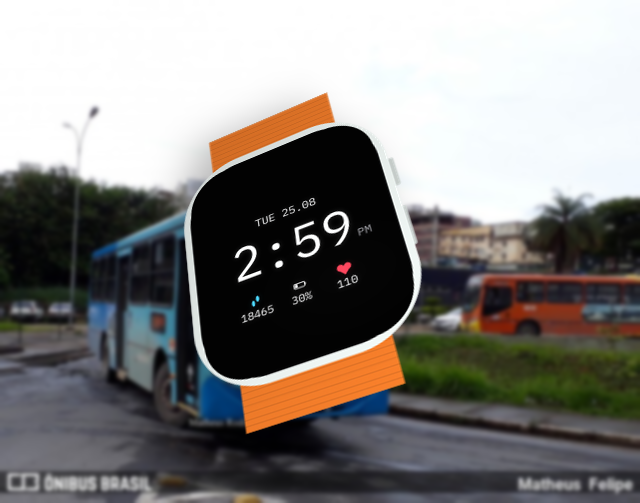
2:59
